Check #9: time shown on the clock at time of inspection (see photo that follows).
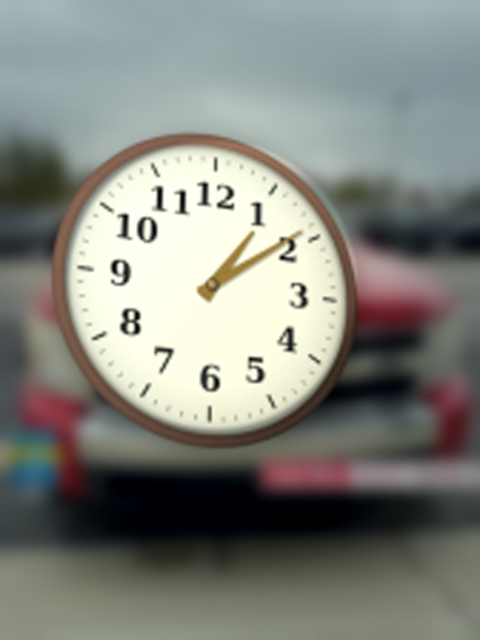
1:09
